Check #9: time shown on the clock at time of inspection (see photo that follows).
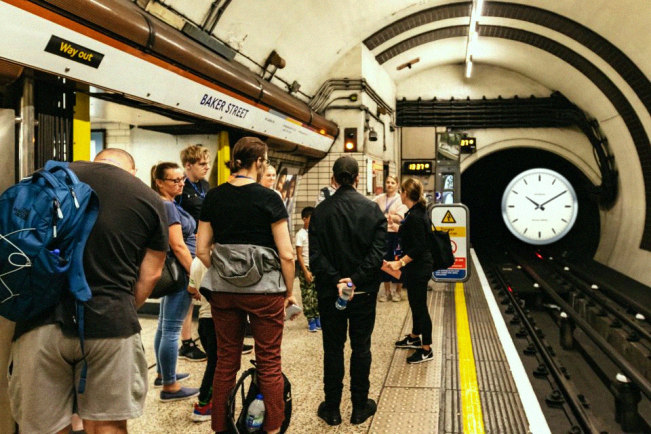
10:10
